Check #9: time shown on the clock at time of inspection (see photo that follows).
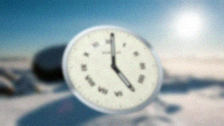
5:01
